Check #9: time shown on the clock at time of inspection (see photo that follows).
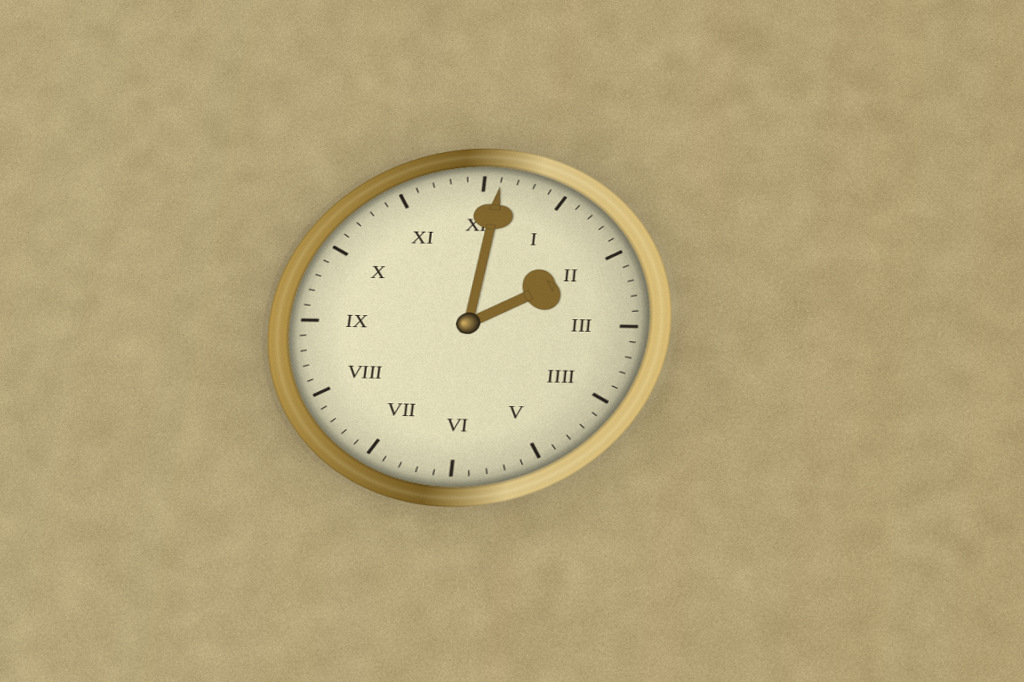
2:01
